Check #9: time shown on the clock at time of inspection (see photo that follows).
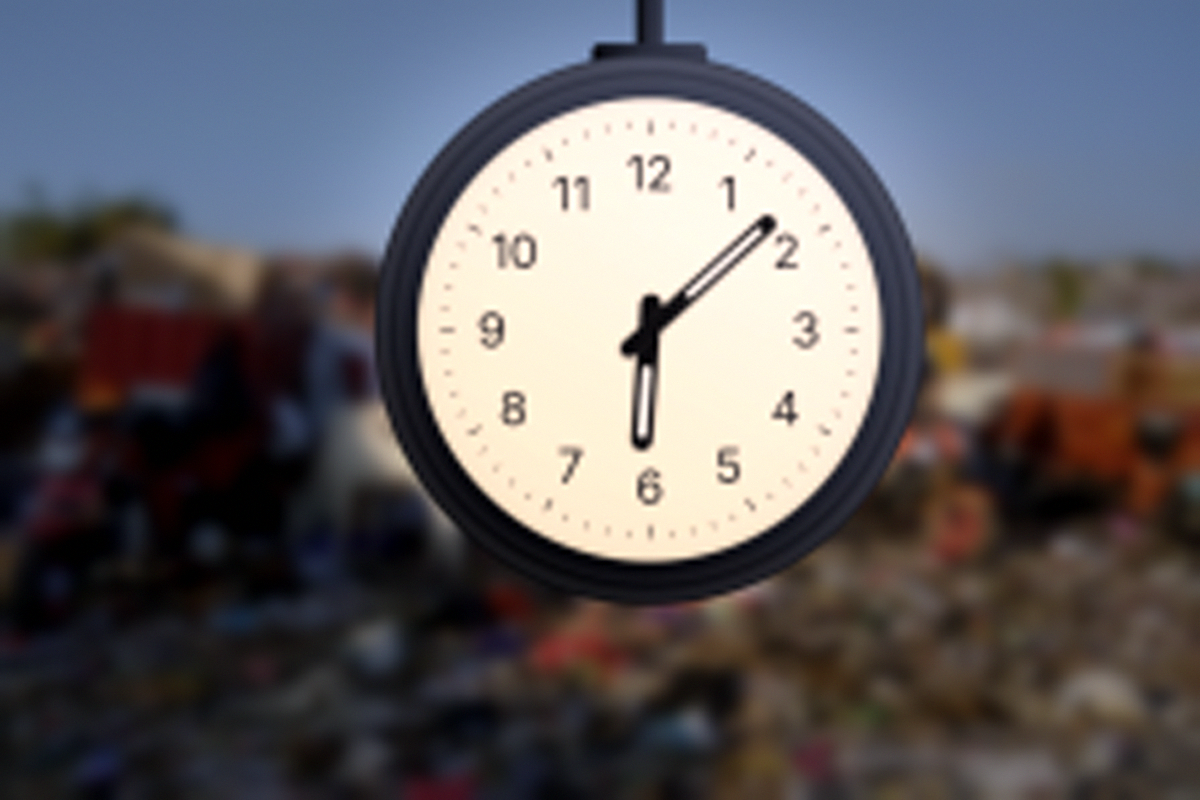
6:08
